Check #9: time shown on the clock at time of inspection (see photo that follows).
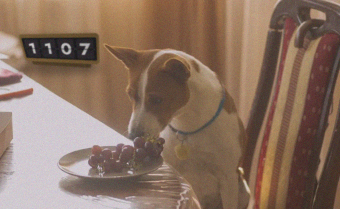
11:07
